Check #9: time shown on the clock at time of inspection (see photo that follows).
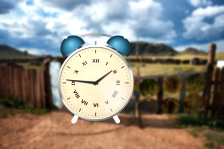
1:46
